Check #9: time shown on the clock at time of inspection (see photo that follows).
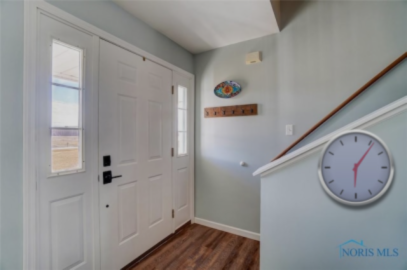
6:06
